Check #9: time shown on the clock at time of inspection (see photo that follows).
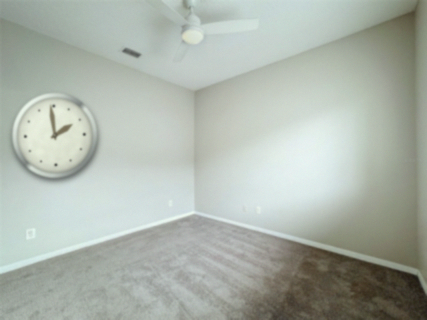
1:59
